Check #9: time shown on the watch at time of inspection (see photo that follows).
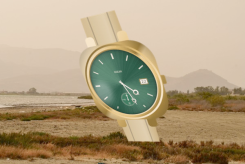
4:27
